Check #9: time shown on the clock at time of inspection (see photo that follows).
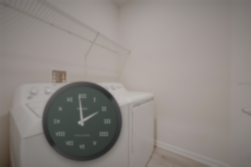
1:59
